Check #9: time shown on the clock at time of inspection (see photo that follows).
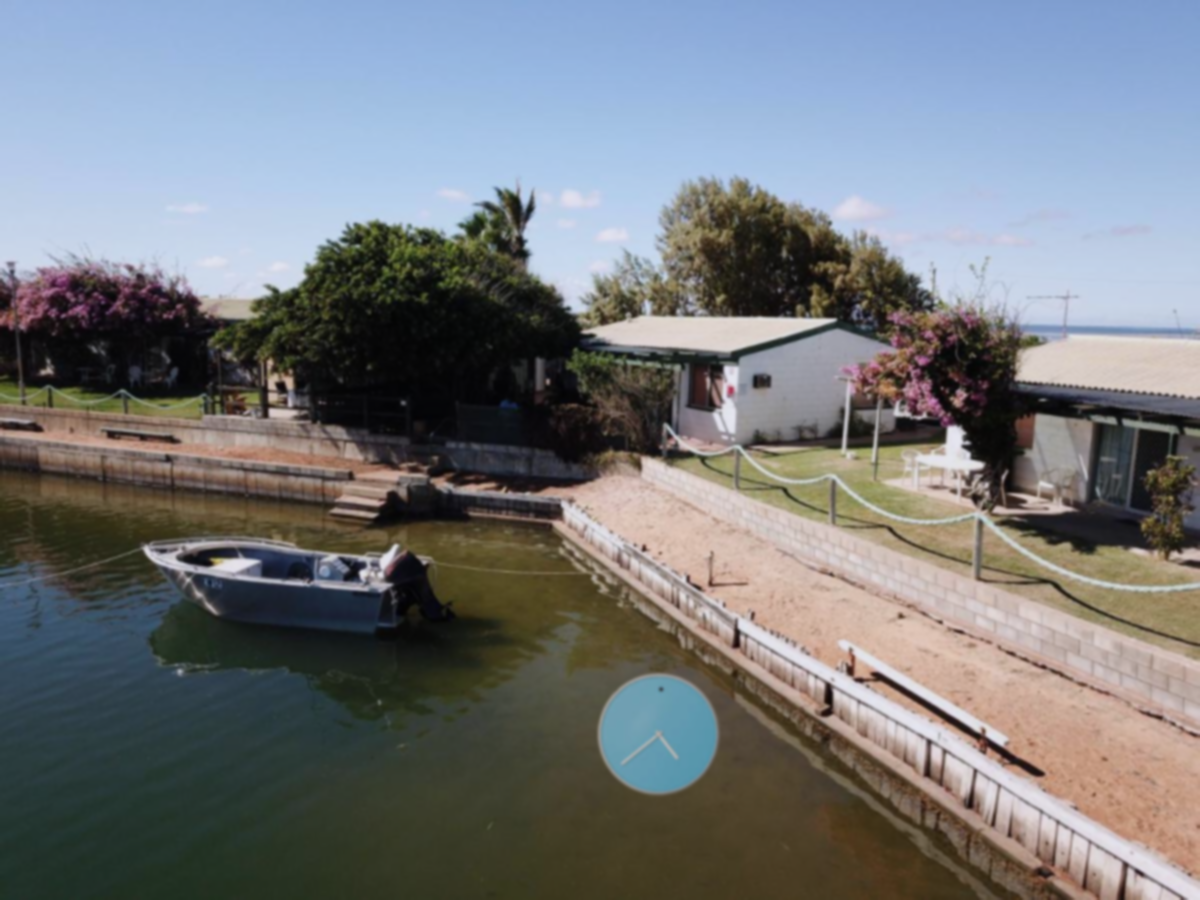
4:38
